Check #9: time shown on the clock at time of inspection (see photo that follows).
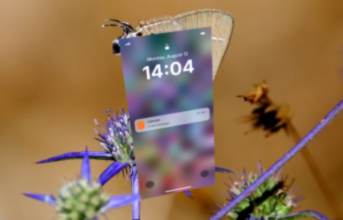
14:04
